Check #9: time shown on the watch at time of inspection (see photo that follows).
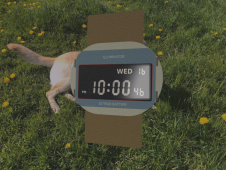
10:00:46
